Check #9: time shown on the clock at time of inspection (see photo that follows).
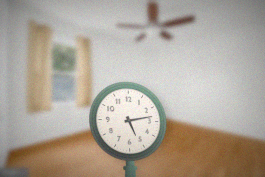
5:13
